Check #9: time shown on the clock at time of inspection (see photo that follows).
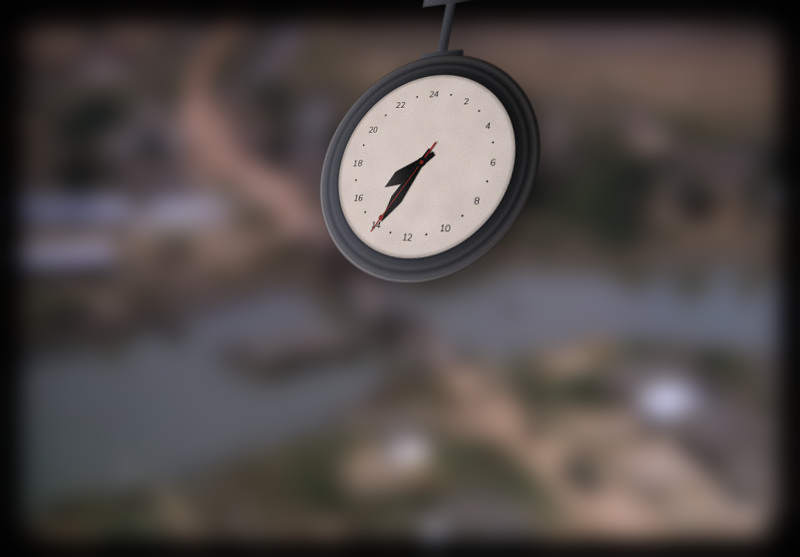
15:34:35
